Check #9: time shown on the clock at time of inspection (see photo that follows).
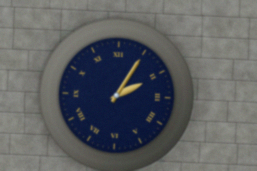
2:05
